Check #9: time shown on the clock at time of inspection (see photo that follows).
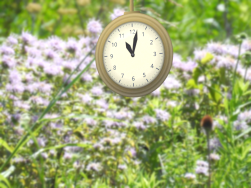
11:02
